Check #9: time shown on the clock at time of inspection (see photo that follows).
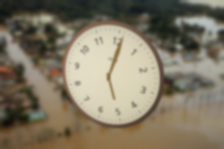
5:01
